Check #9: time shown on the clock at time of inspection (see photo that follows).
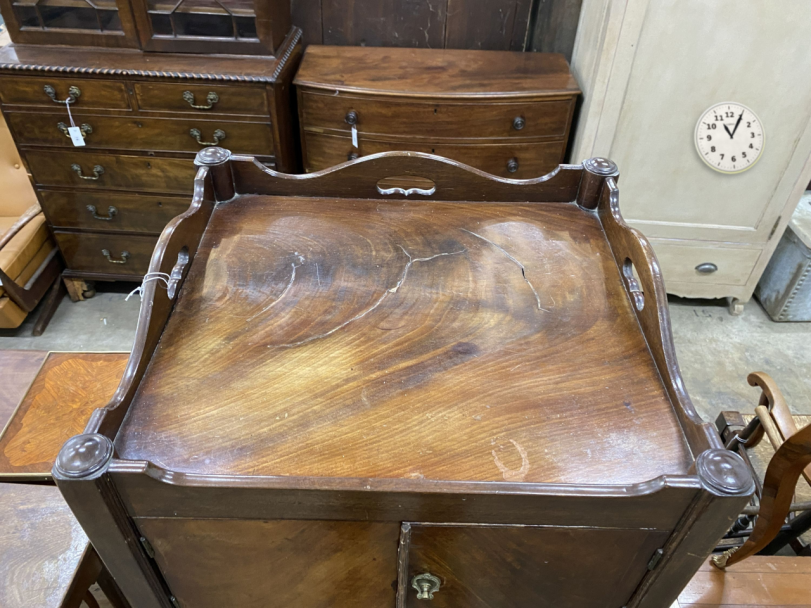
11:05
